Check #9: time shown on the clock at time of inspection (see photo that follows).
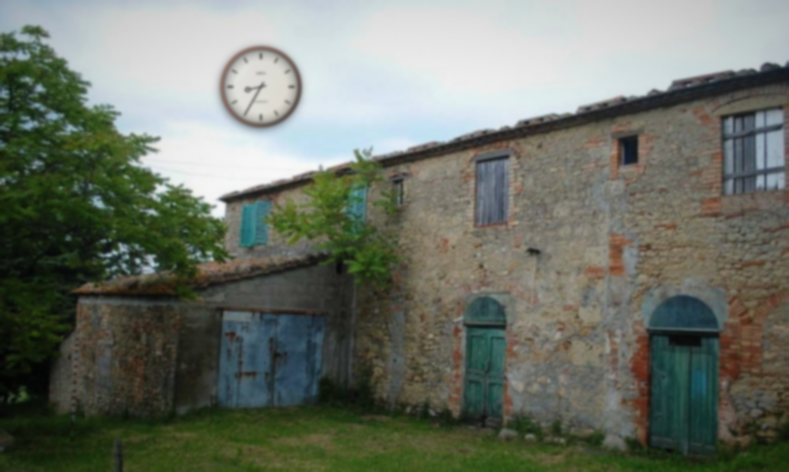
8:35
